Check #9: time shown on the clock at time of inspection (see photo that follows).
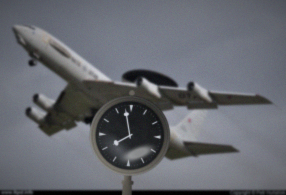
7:58
